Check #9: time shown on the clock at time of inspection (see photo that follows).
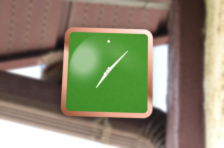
7:07
